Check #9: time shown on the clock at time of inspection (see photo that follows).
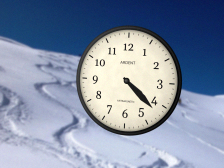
4:22
